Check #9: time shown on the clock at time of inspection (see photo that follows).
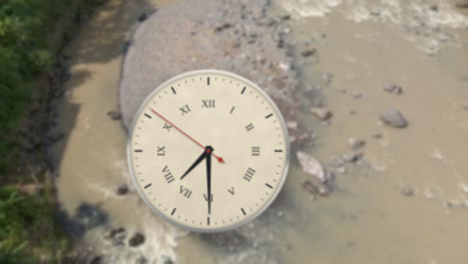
7:29:51
